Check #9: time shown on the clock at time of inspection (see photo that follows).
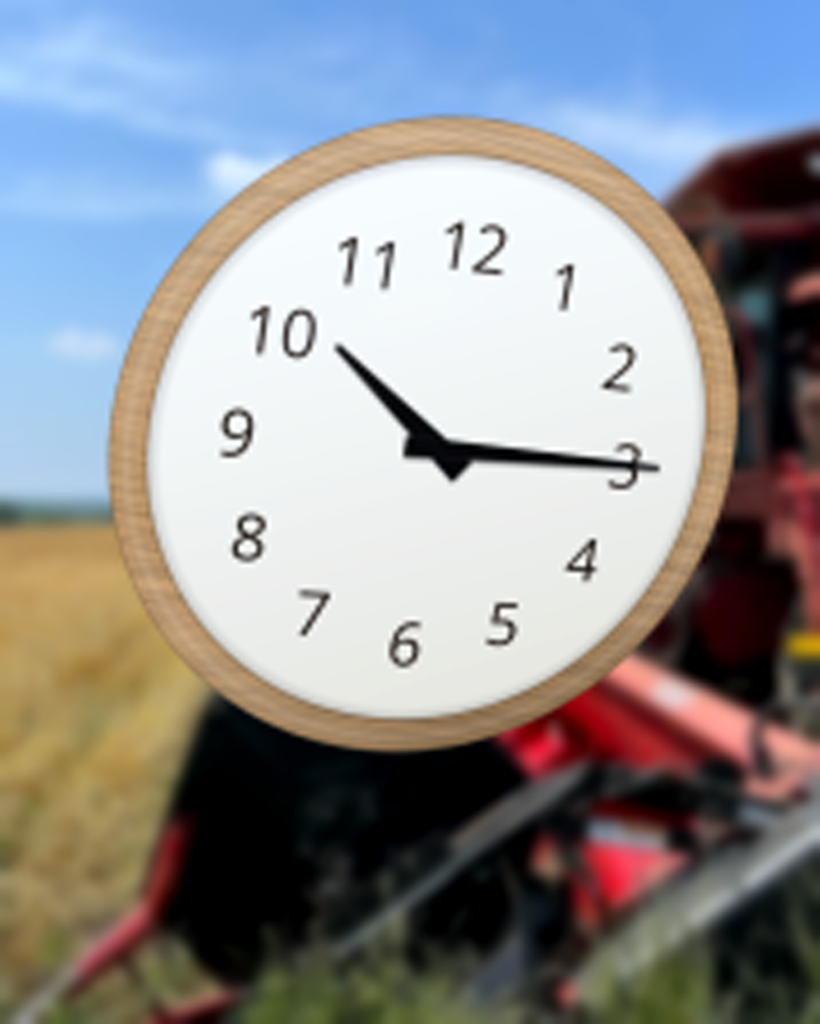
10:15
